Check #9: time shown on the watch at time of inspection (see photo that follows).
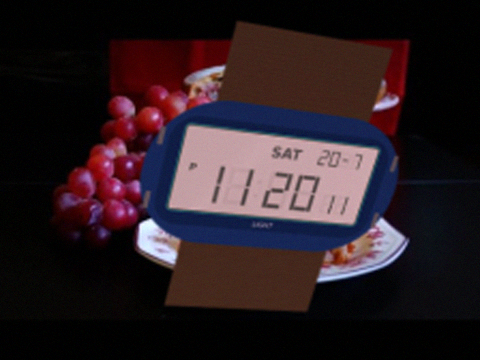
11:20:11
